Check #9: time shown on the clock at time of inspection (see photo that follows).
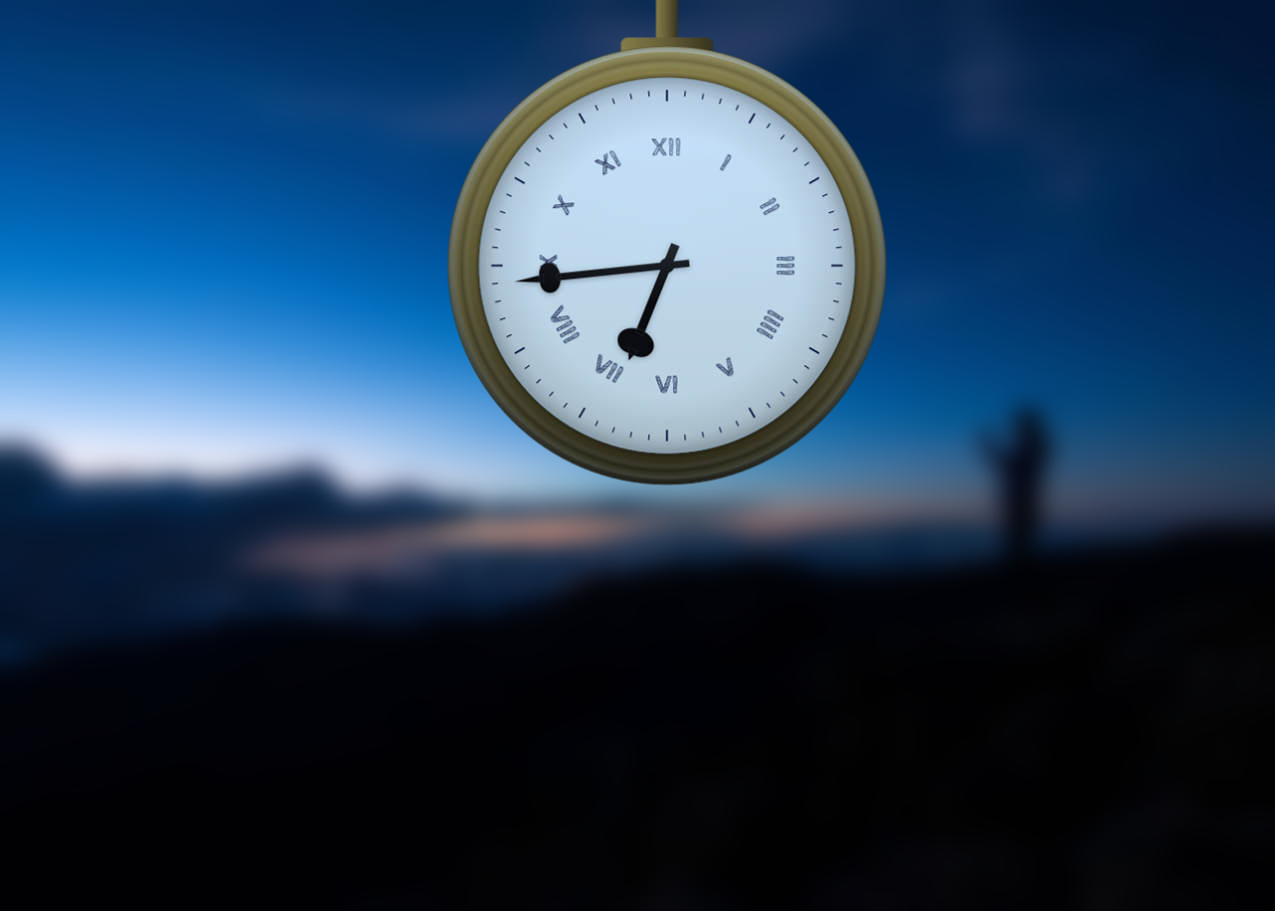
6:44
